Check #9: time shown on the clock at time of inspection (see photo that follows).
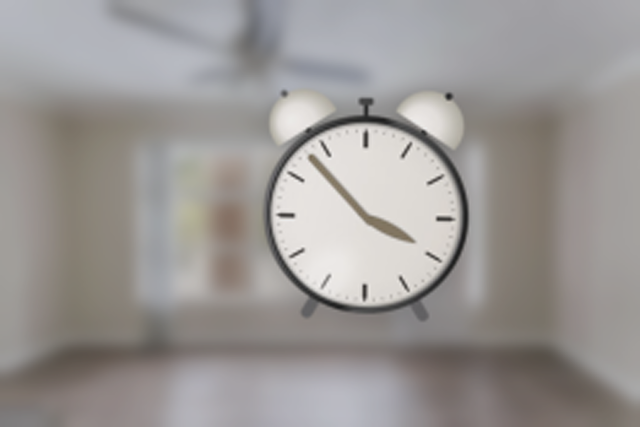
3:53
